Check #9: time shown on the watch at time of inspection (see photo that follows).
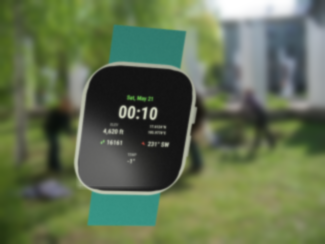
0:10
